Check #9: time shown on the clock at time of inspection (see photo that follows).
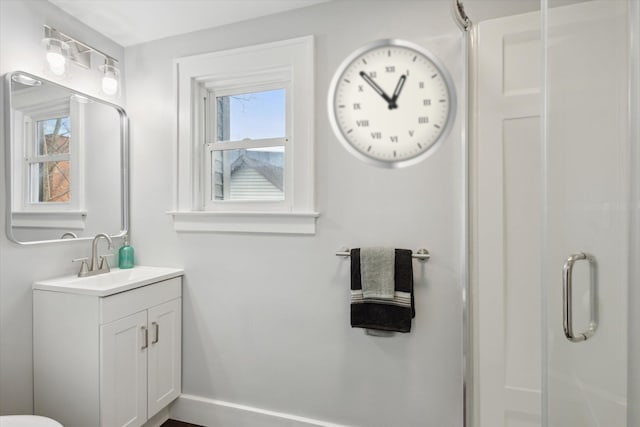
12:53
